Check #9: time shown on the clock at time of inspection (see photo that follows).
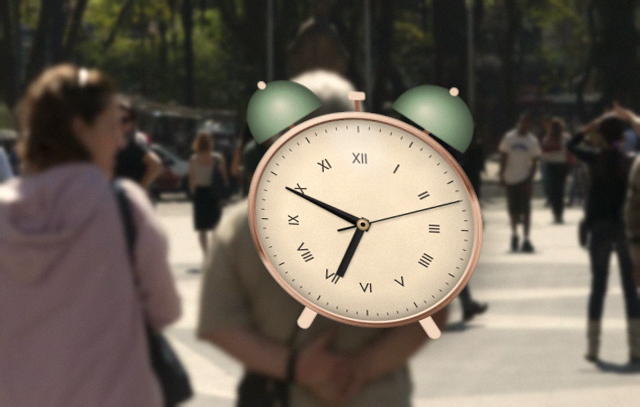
6:49:12
